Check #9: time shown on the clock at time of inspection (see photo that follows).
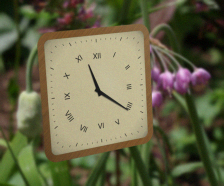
11:21
